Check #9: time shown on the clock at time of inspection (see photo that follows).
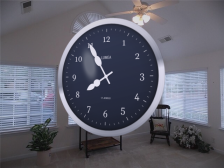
7:55
